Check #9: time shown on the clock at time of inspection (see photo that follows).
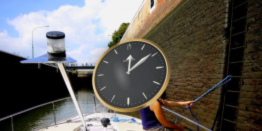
12:09
